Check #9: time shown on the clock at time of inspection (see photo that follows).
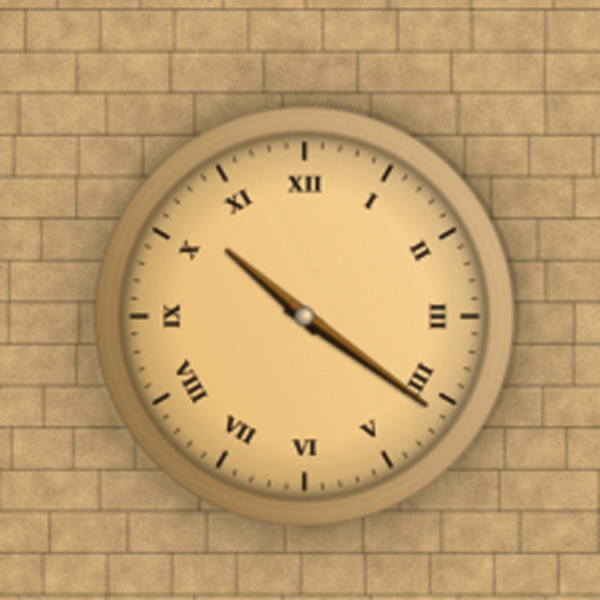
10:21
